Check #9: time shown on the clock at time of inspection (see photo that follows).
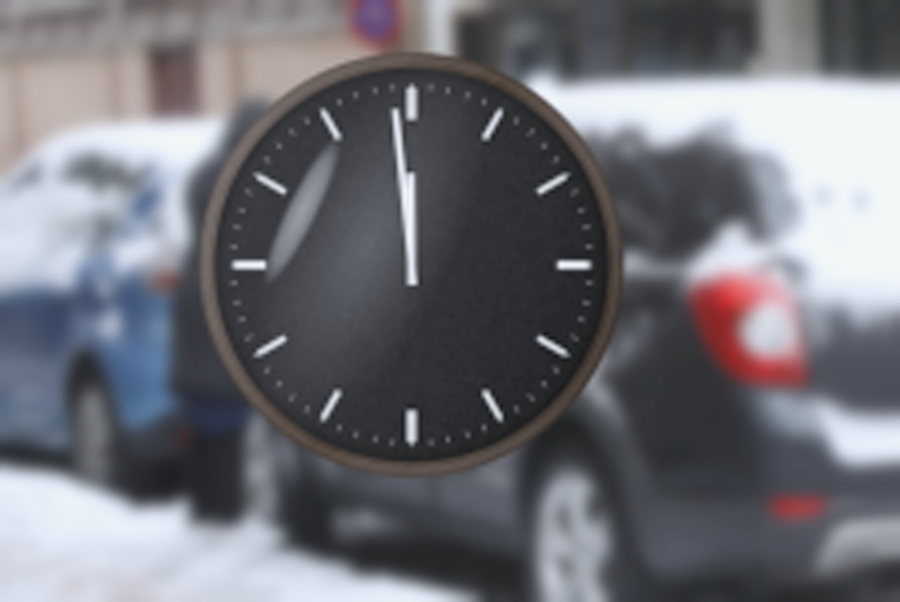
11:59
